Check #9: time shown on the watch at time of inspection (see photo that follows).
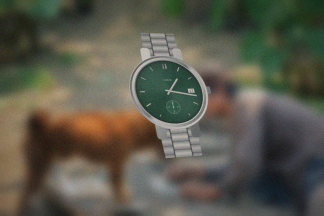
1:17
